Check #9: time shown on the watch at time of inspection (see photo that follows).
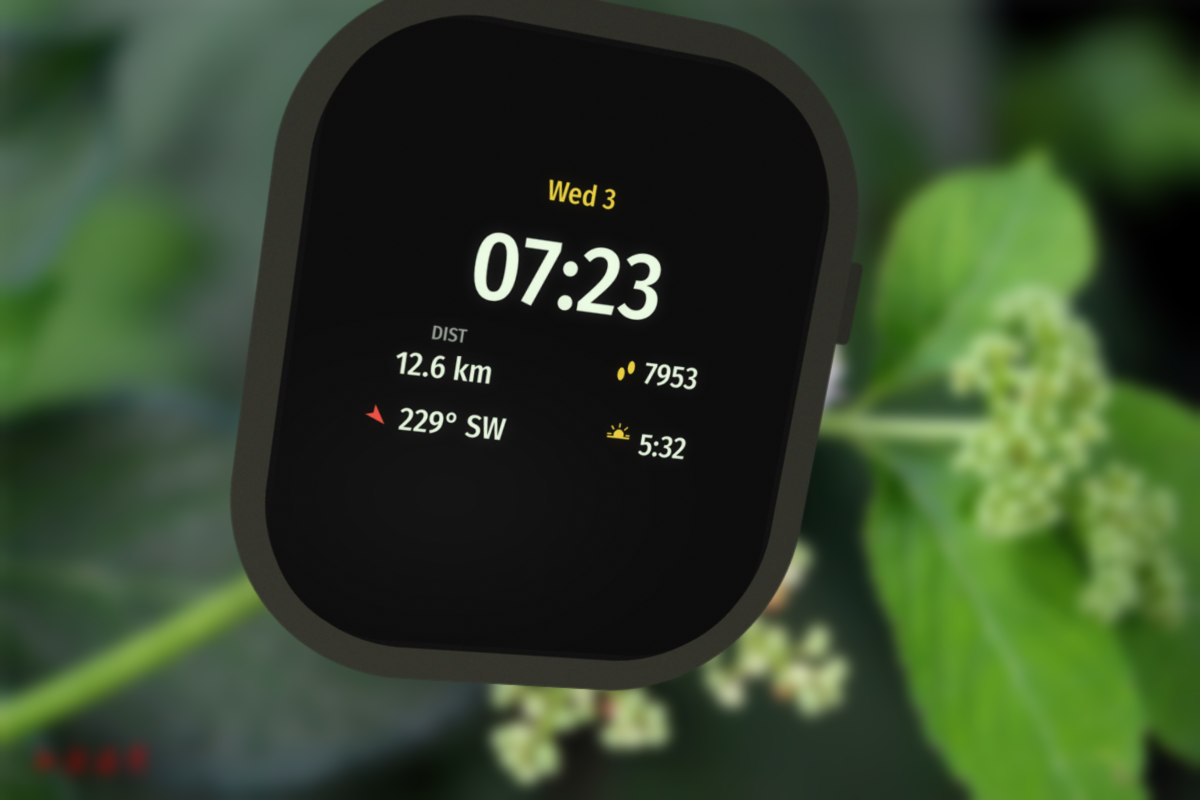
7:23
